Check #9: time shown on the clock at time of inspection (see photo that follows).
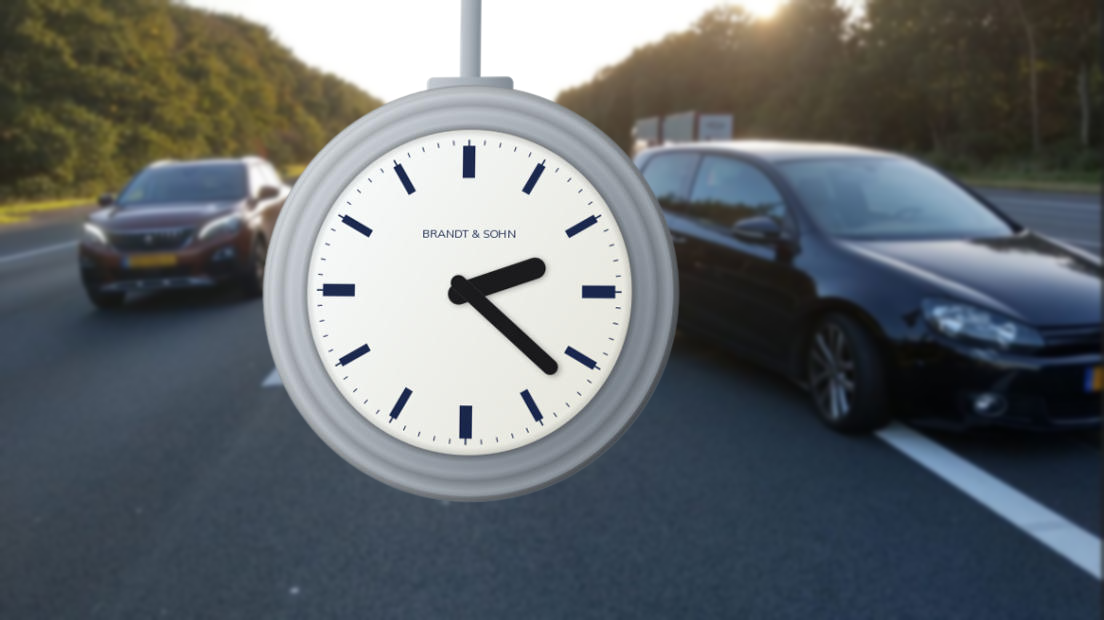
2:22
